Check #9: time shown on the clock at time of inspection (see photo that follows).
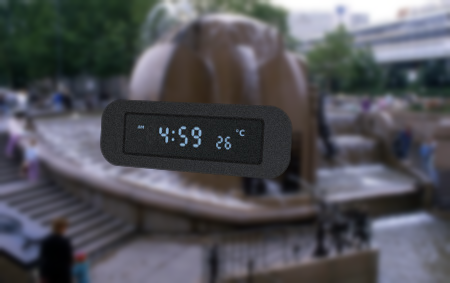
4:59
